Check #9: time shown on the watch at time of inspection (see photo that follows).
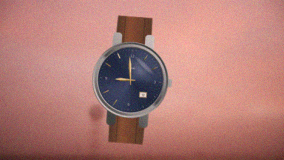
8:59
